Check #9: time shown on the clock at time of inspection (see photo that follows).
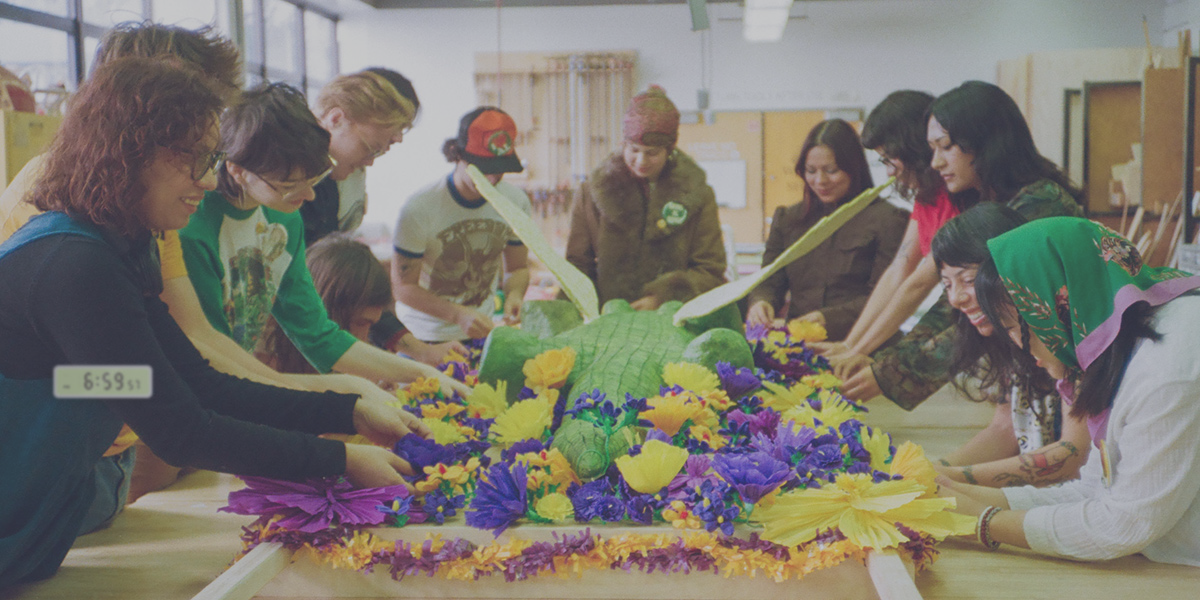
6:59
